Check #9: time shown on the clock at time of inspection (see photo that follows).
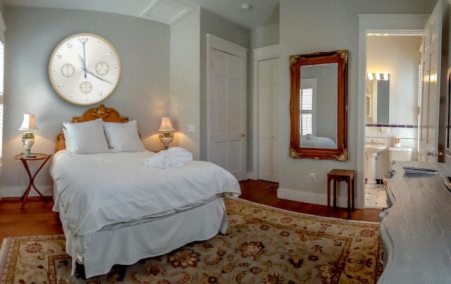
11:20
